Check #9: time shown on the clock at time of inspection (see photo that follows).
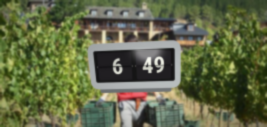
6:49
